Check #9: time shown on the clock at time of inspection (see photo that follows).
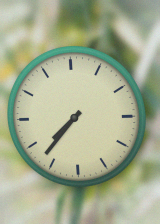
7:37
